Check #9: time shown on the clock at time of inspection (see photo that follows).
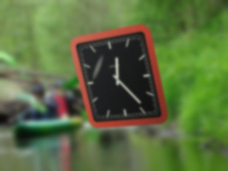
12:24
